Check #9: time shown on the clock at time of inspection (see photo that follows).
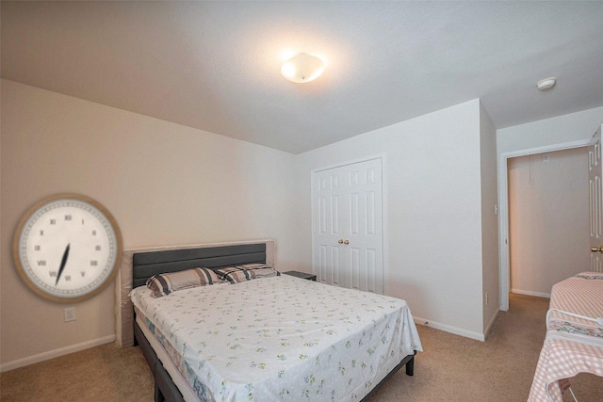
6:33
